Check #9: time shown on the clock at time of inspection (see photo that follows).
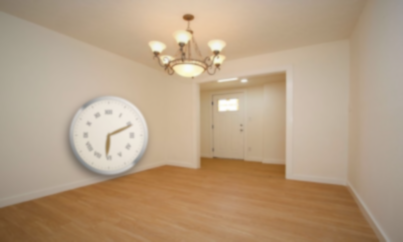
6:11
